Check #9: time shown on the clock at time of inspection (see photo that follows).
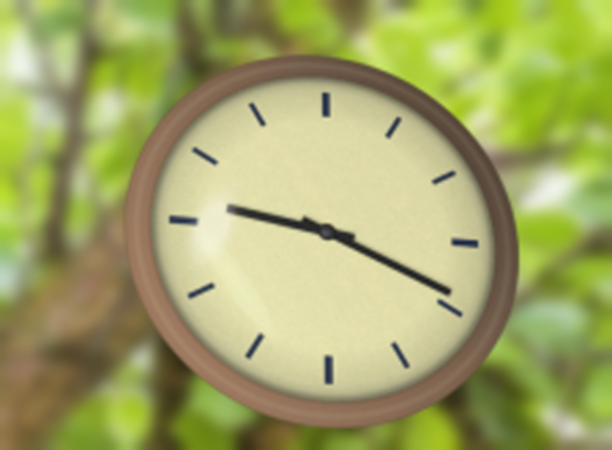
9:19
